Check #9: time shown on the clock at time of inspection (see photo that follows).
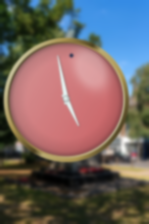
4:57
